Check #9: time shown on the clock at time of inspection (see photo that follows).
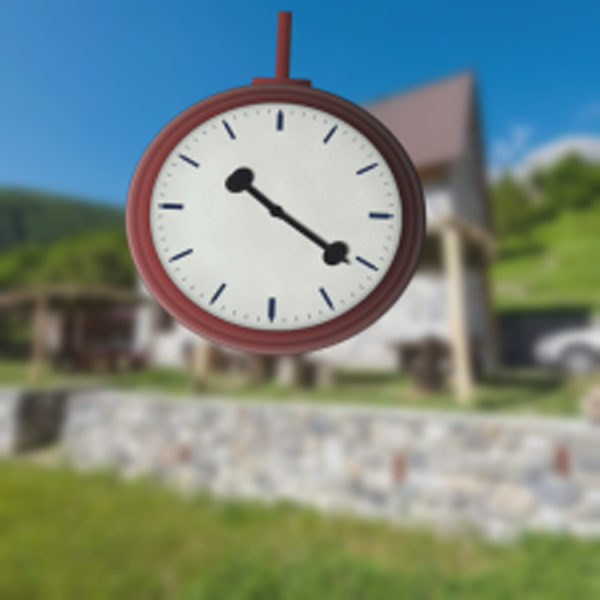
10:21
